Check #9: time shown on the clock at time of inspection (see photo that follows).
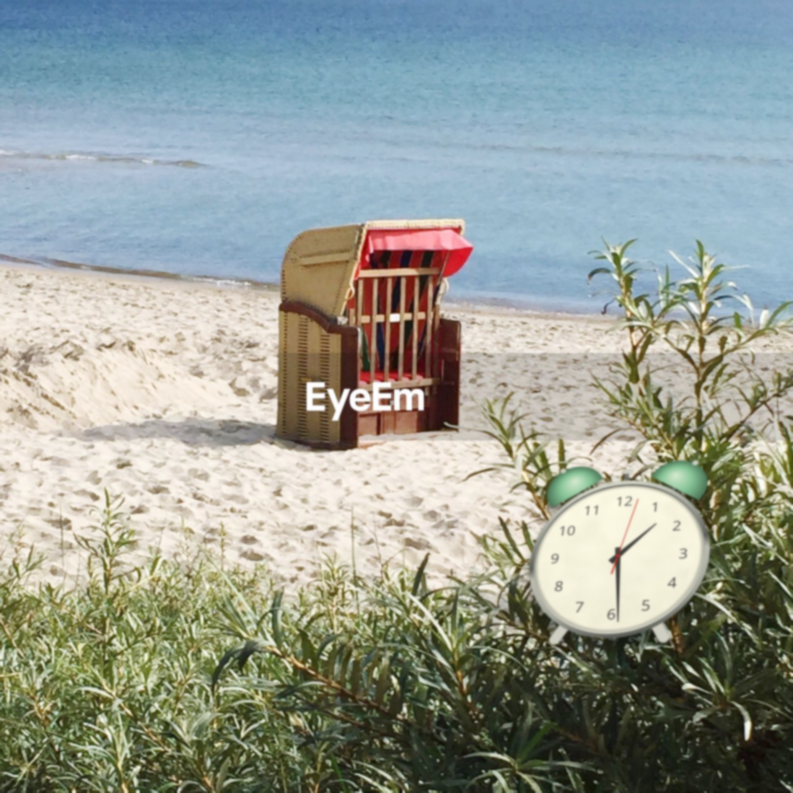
1:29:02
